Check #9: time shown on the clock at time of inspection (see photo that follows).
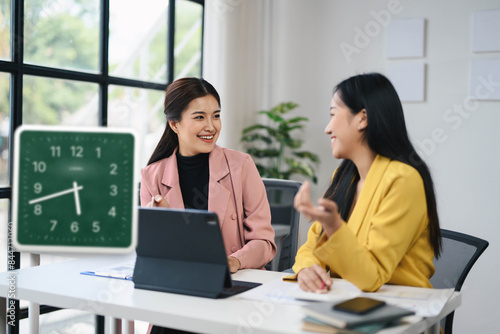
5:42
